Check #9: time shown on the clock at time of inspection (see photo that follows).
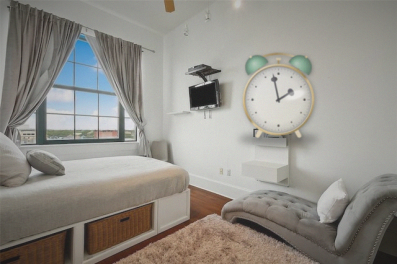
1:58
